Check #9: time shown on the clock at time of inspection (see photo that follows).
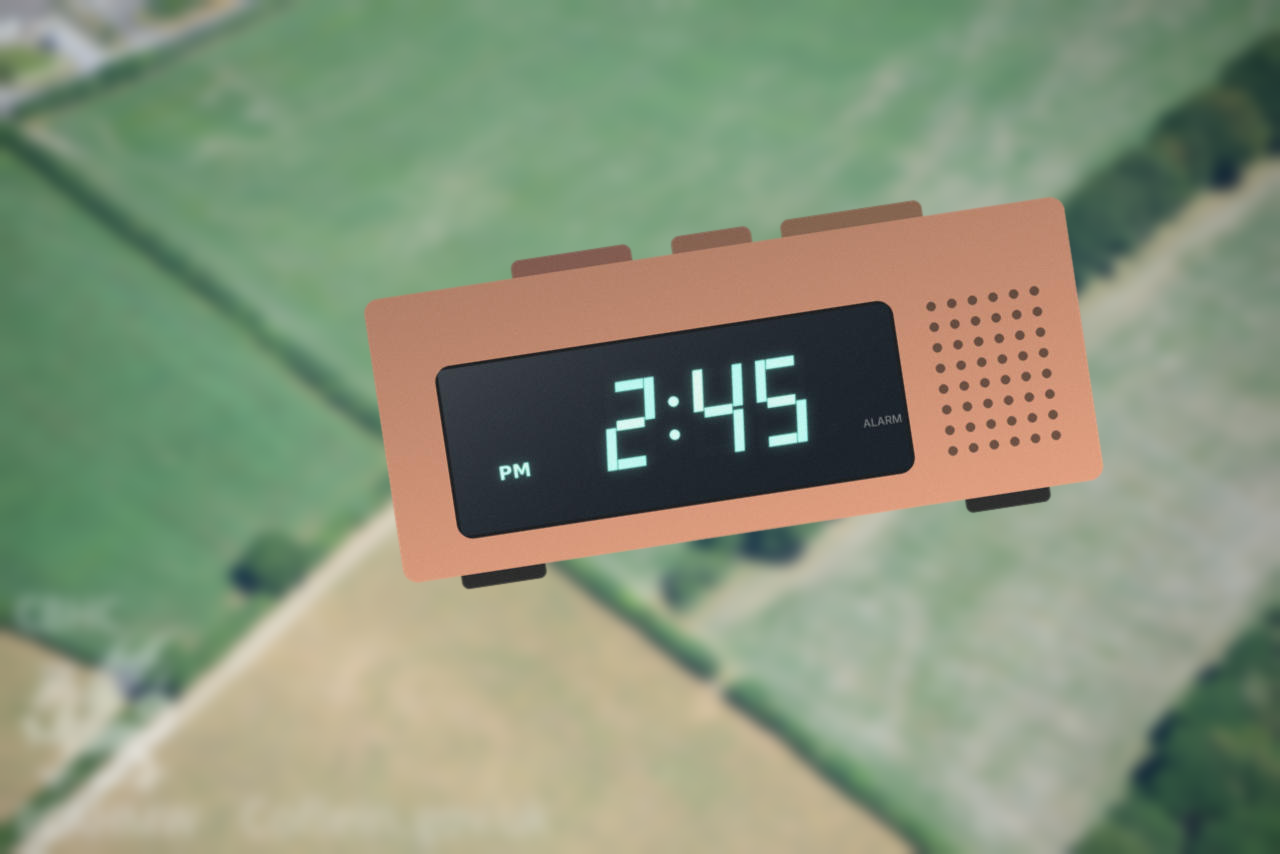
2:45
